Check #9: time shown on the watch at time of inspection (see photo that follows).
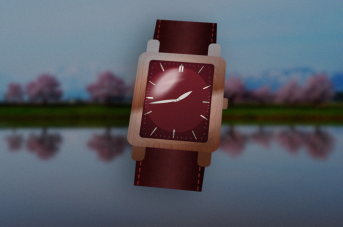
1:43
